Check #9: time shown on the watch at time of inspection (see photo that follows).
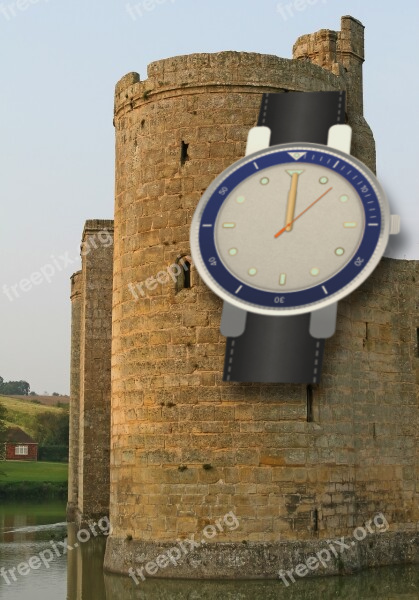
12:00:07
